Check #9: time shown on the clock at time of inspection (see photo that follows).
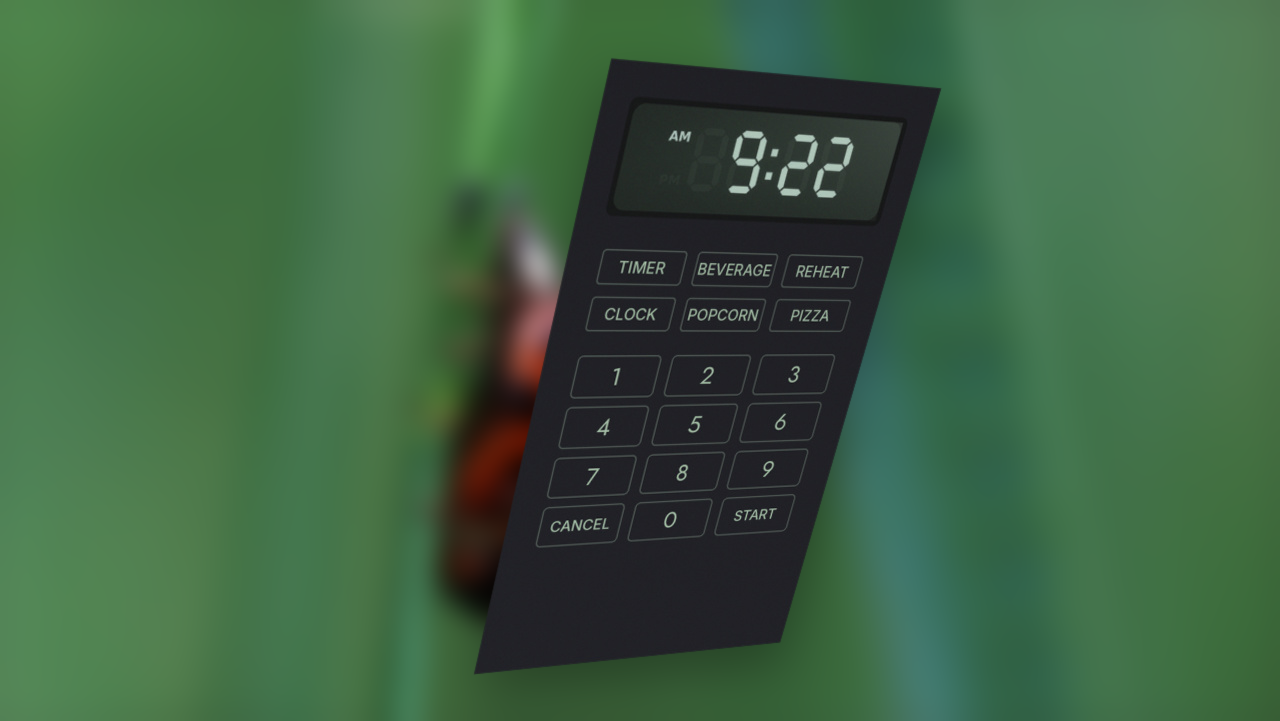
9:22
